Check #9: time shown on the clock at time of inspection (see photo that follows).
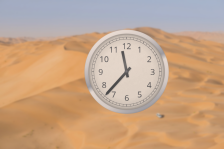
11:37
